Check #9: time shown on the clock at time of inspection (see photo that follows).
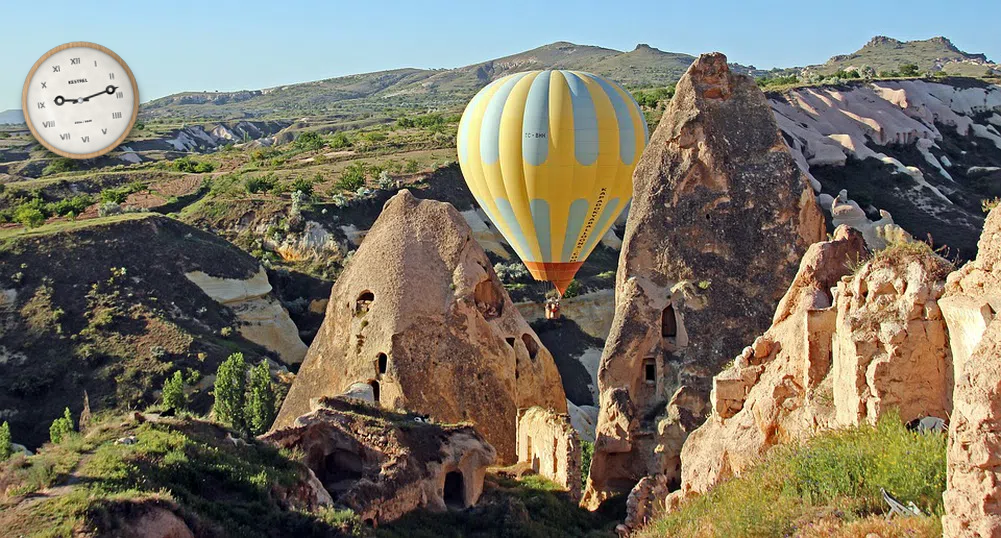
9:13
